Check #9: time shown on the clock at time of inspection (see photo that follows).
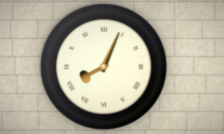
8:04
